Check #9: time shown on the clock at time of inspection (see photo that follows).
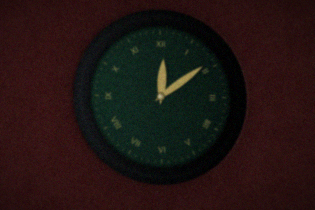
12:09
